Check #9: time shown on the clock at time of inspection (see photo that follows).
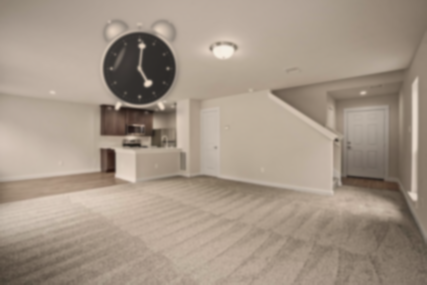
5:01
